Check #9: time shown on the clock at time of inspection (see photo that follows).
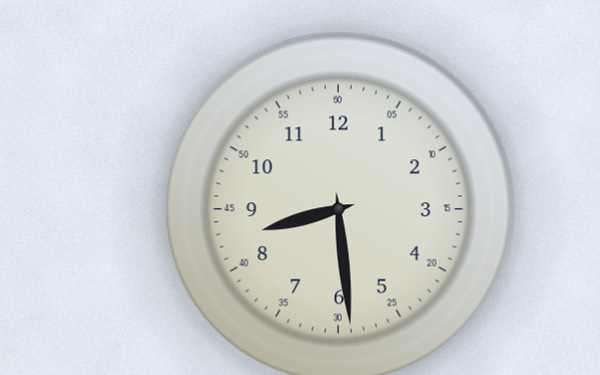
8:29
